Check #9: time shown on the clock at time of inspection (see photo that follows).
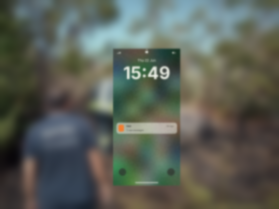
15:49
